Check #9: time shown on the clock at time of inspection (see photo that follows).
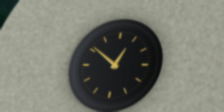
12:51
